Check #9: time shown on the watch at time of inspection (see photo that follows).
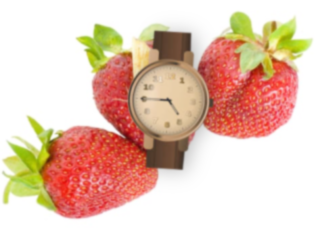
4:45
